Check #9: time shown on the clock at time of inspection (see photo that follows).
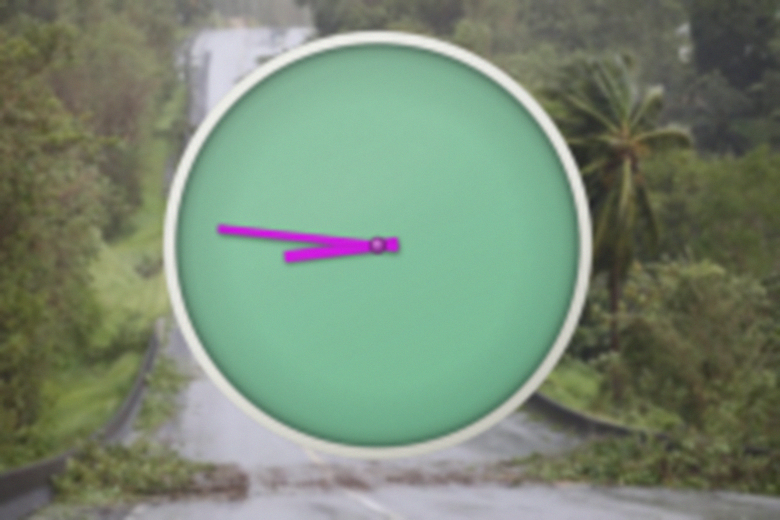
8:46
